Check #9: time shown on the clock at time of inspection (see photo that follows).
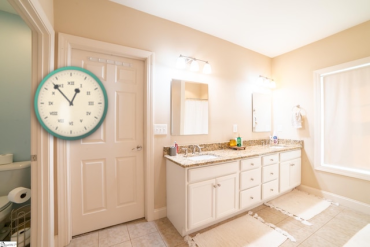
12:53
